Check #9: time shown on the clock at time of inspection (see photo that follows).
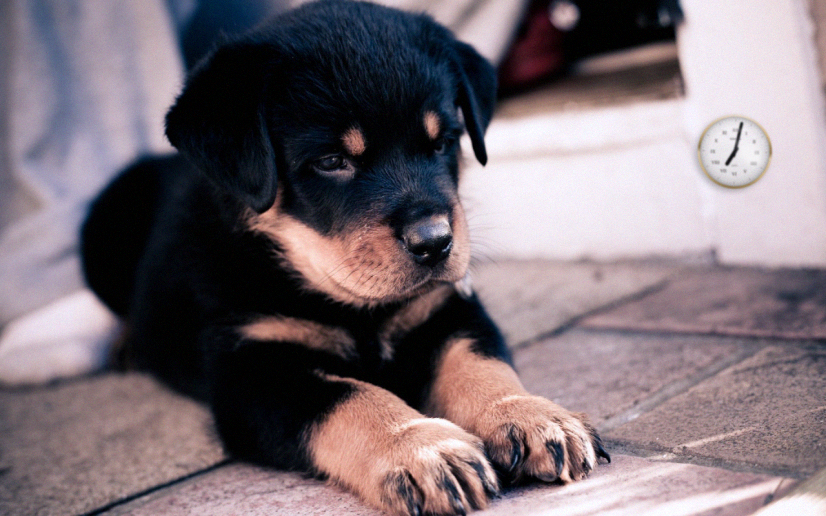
7:02
